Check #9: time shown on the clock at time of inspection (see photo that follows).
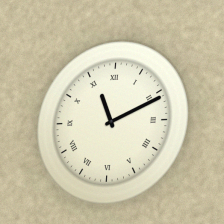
11:11
